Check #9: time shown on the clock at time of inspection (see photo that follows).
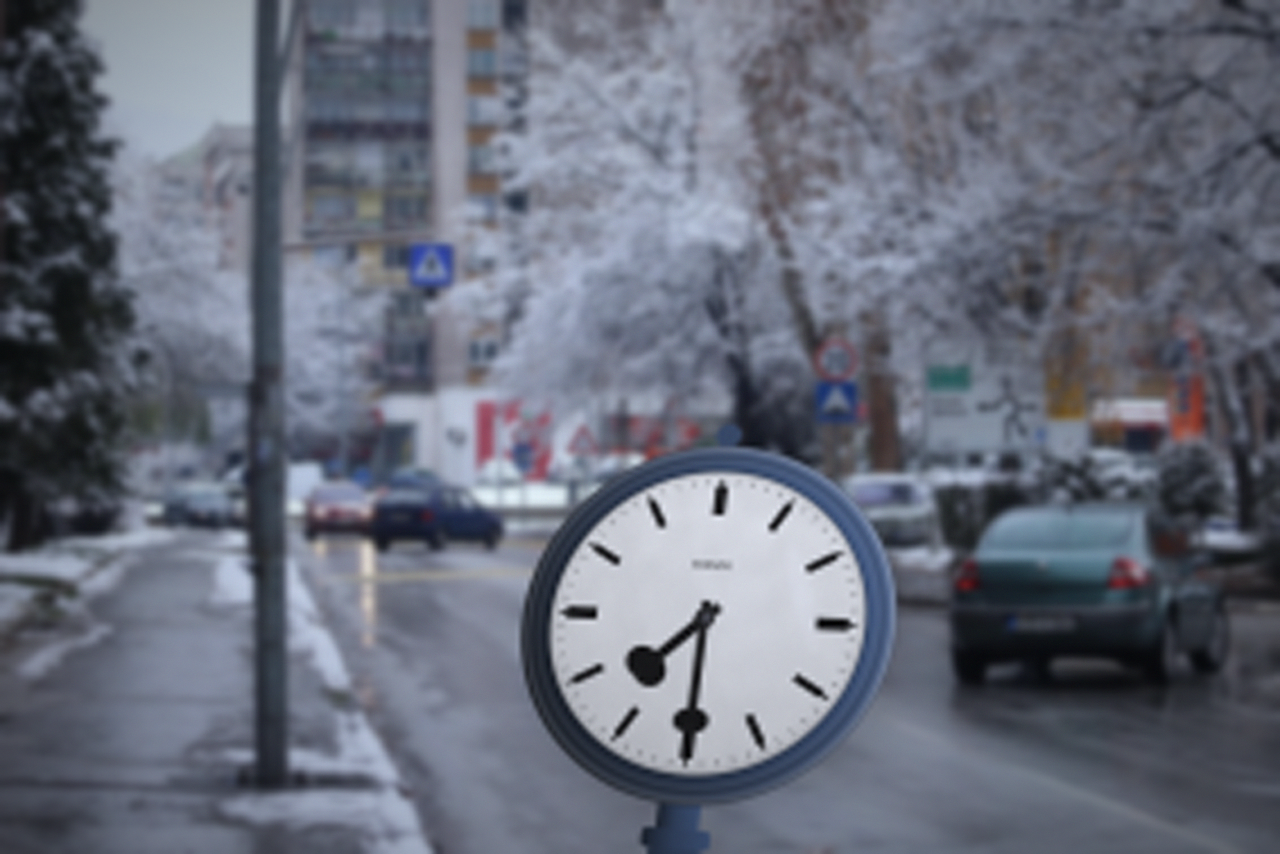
7:30
